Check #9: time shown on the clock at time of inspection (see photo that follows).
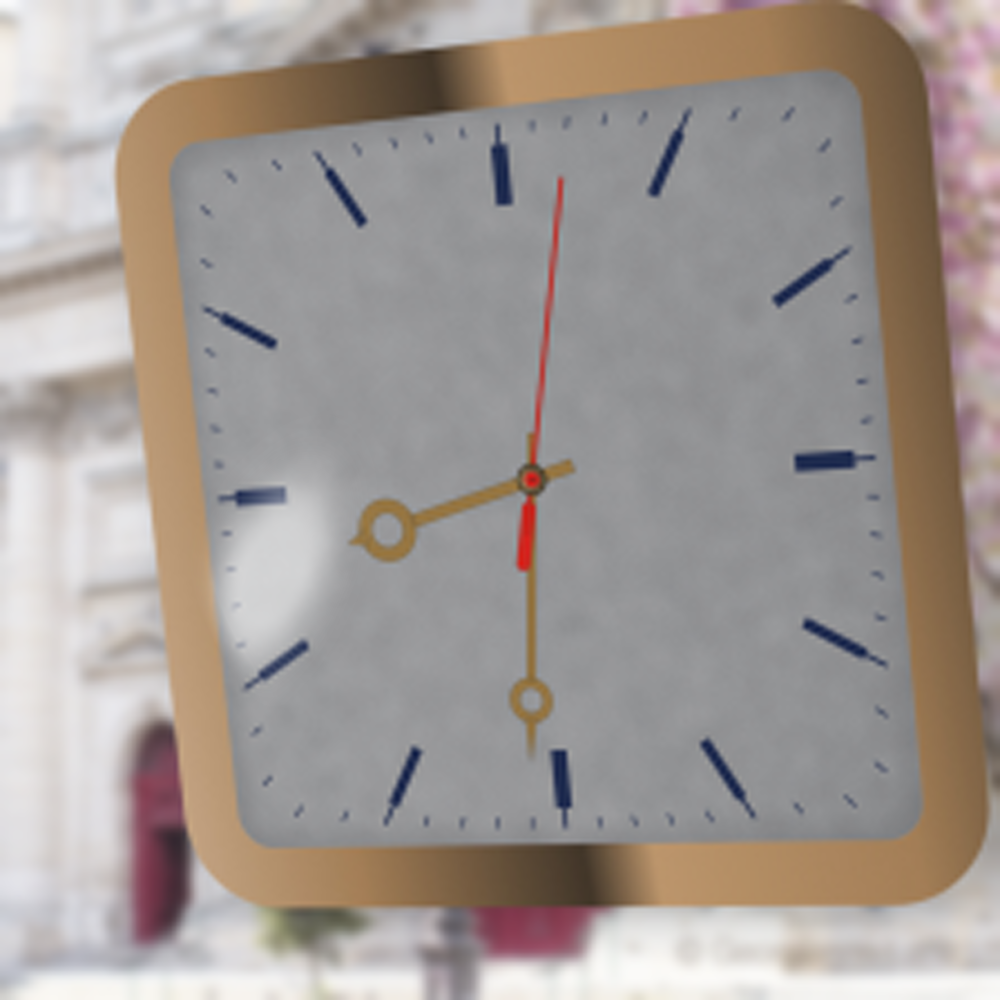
8:31:02
